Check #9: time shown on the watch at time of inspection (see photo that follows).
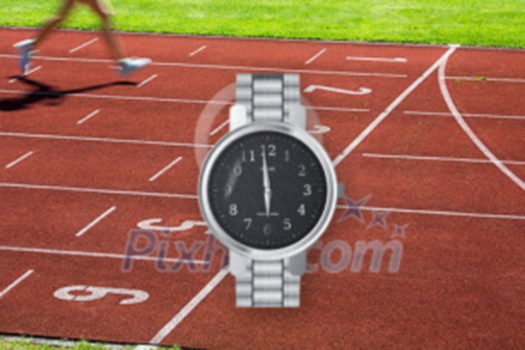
5:59
